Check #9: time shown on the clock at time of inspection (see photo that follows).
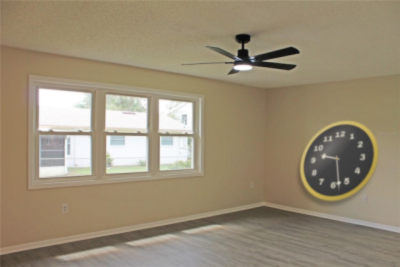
9:28
